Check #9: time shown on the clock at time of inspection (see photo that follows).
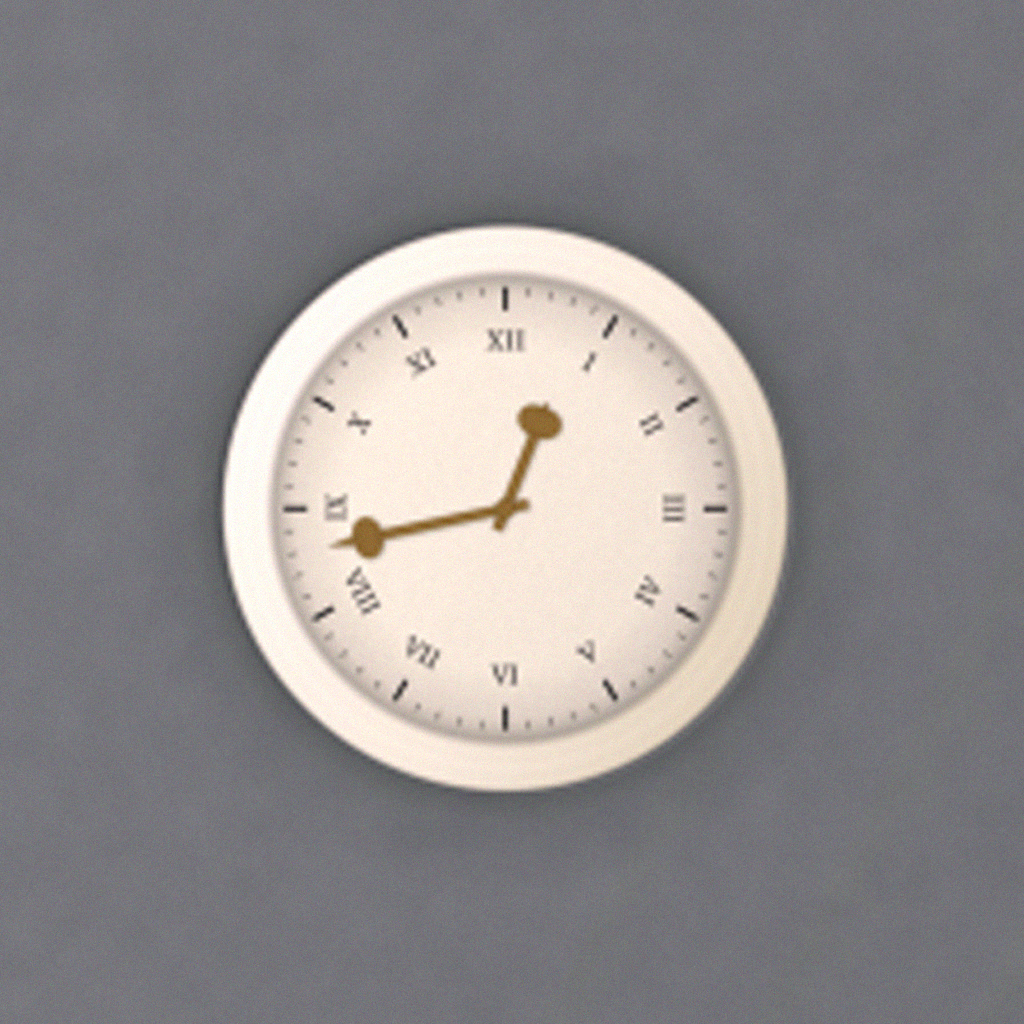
12:43
